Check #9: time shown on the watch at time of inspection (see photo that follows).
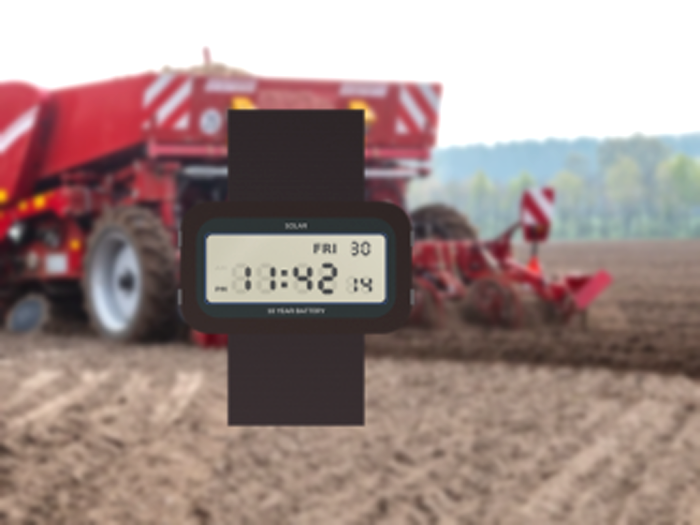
11:42:14
